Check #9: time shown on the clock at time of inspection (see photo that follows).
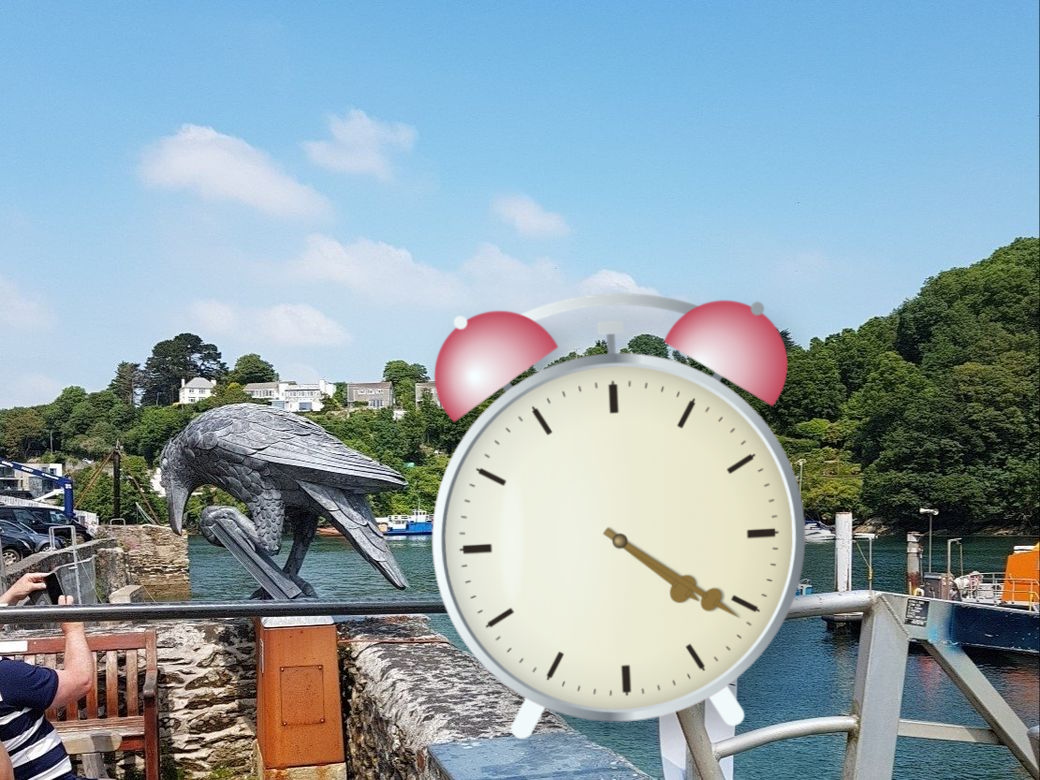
4:21
